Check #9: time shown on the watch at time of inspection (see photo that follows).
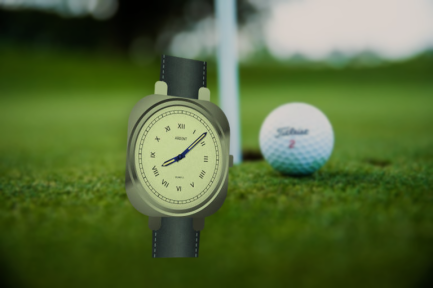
8:08
